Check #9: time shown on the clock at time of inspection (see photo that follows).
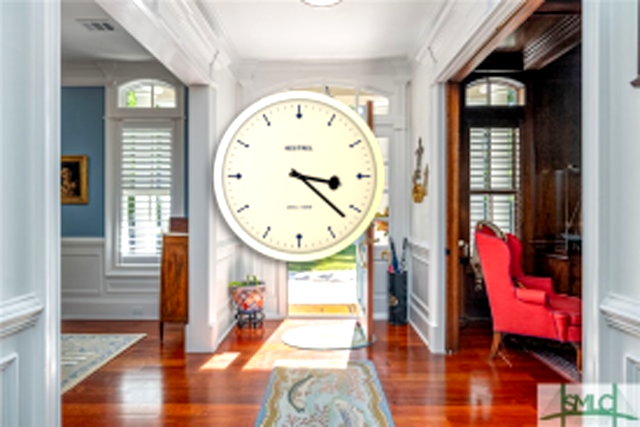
3:22
